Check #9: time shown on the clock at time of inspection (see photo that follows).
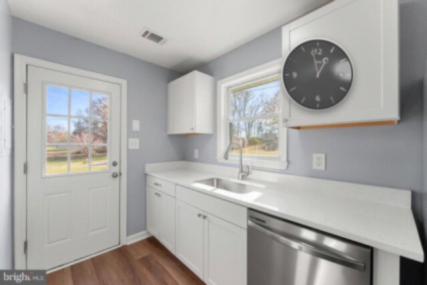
12:58
